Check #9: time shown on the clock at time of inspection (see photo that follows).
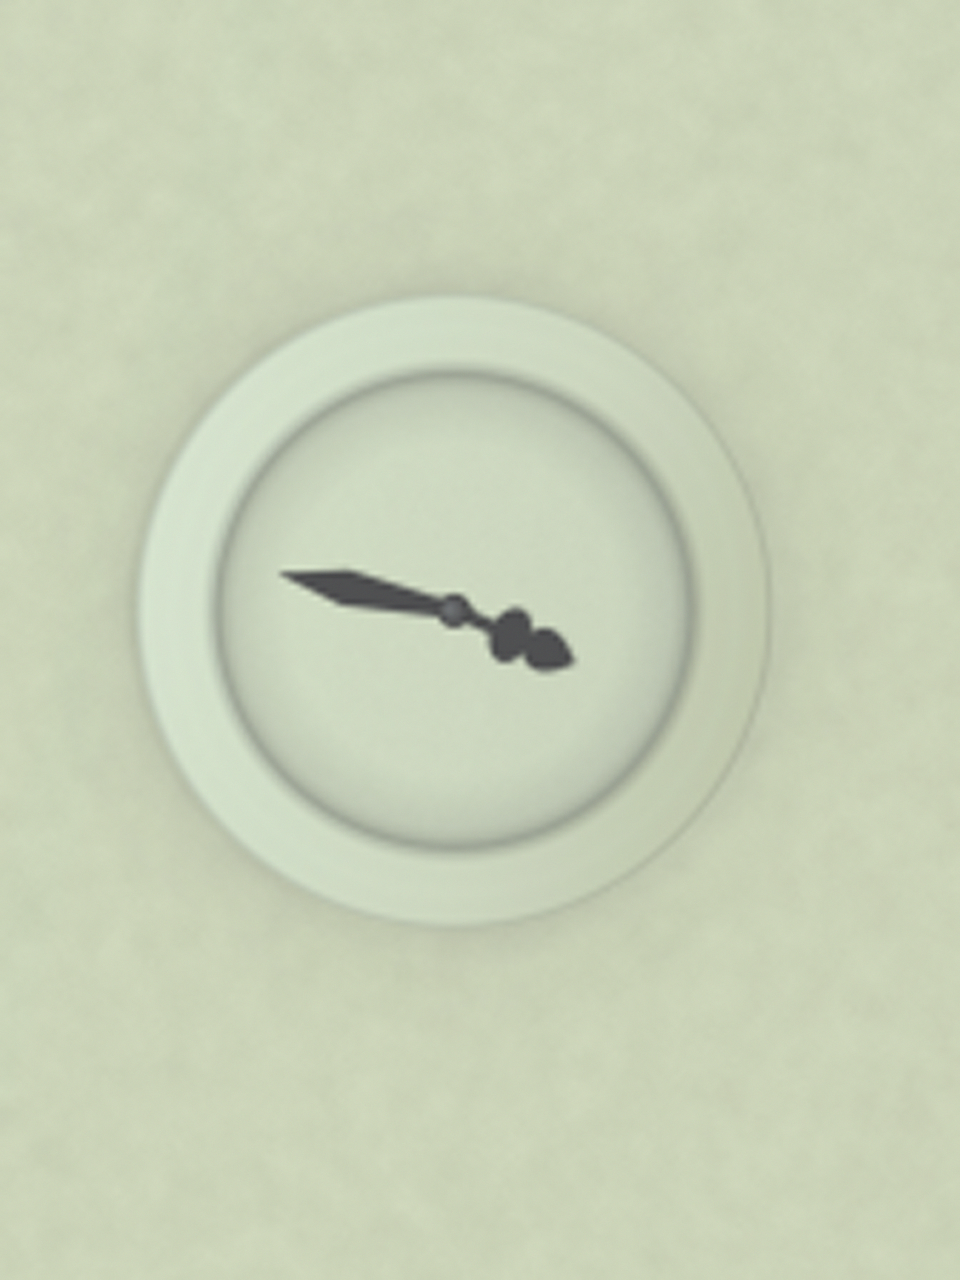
3:47
